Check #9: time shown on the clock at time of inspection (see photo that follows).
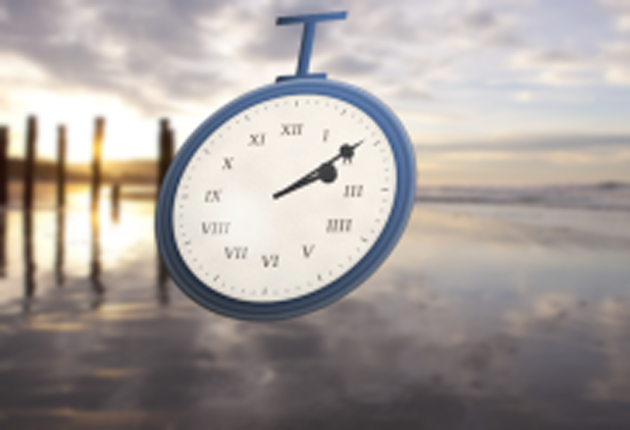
2:09
